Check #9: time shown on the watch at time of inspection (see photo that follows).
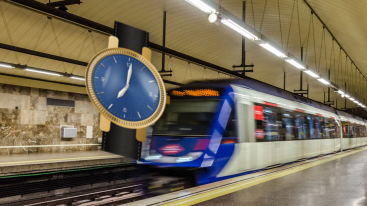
7:01
